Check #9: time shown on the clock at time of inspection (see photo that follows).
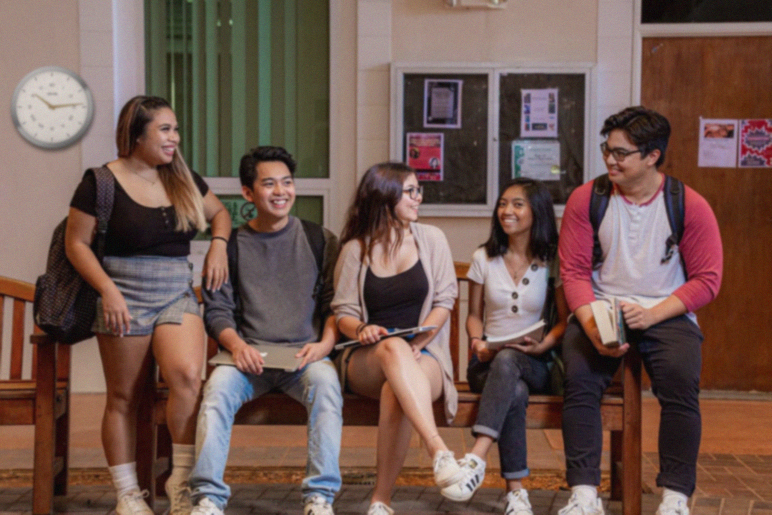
10:14
